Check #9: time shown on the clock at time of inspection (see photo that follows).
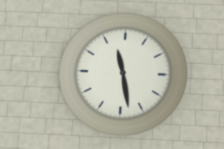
11:28
